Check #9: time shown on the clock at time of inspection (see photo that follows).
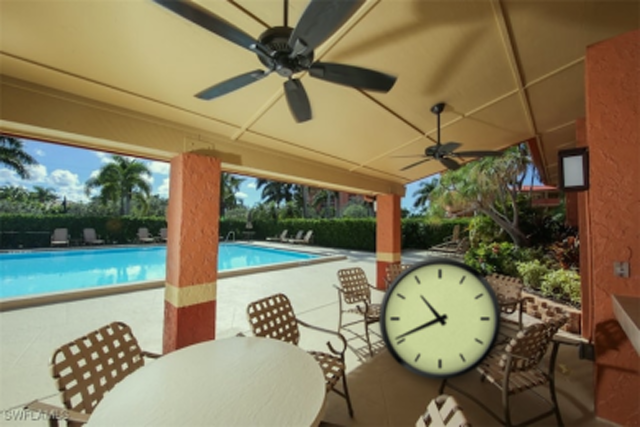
10:41
